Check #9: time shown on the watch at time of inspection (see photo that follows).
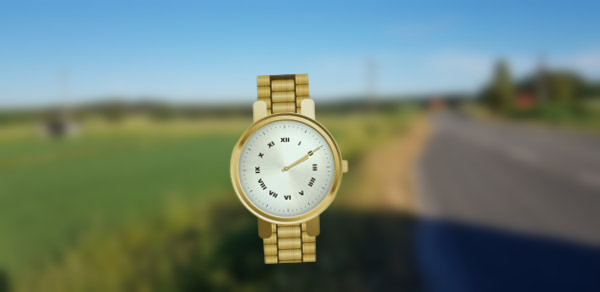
2:10
